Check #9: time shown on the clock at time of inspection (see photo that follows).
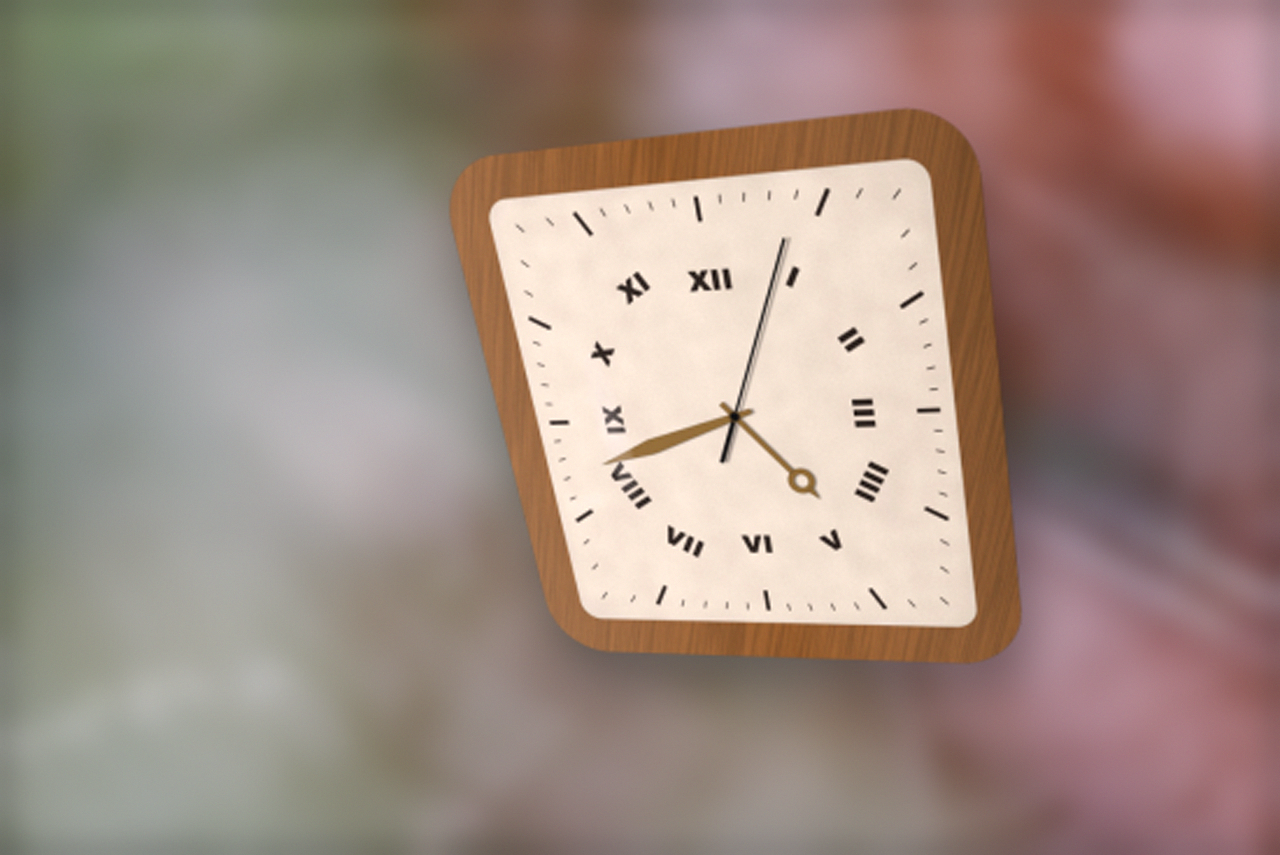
4:42:04
